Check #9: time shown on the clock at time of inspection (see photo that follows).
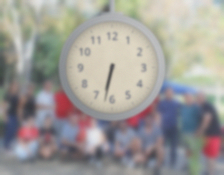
6:32
